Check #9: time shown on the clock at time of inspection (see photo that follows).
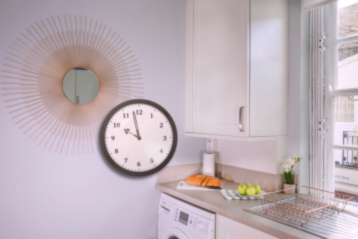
9:58
